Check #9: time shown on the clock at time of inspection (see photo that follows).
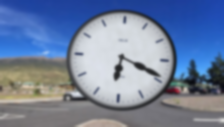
6:19
